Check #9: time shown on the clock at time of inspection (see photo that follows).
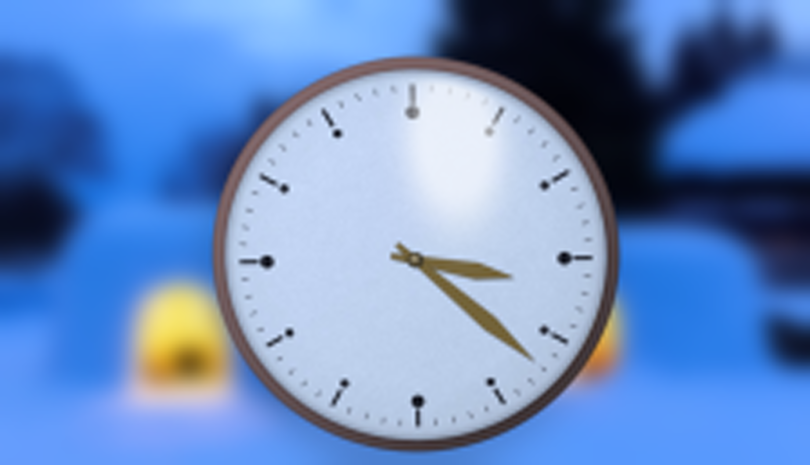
3:22
